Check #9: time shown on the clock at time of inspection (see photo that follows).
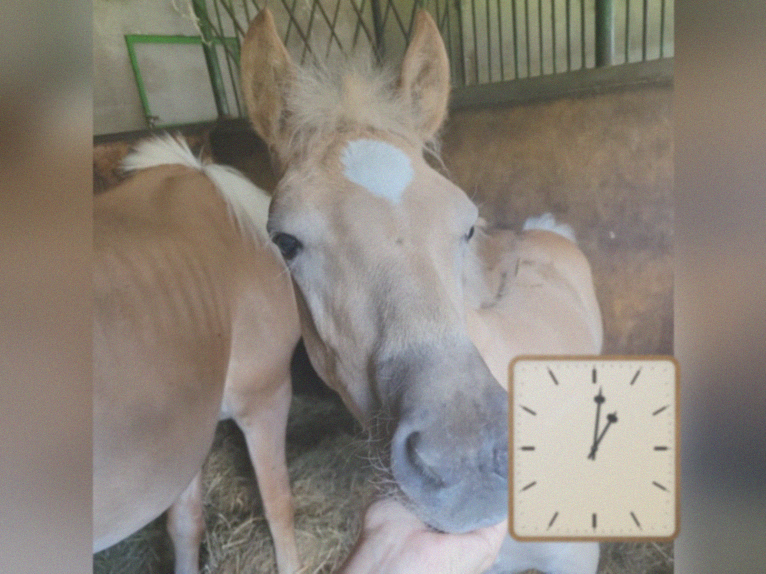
1:01
